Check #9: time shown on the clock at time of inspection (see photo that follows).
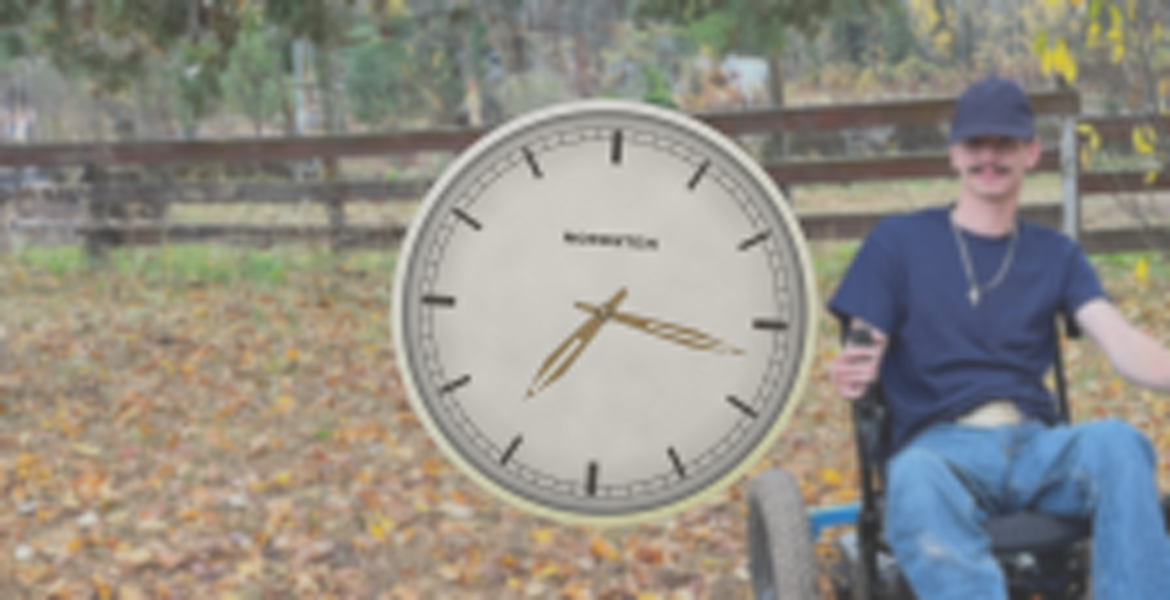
7:17
